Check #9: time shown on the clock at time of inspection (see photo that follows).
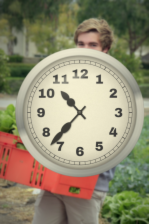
10:37
